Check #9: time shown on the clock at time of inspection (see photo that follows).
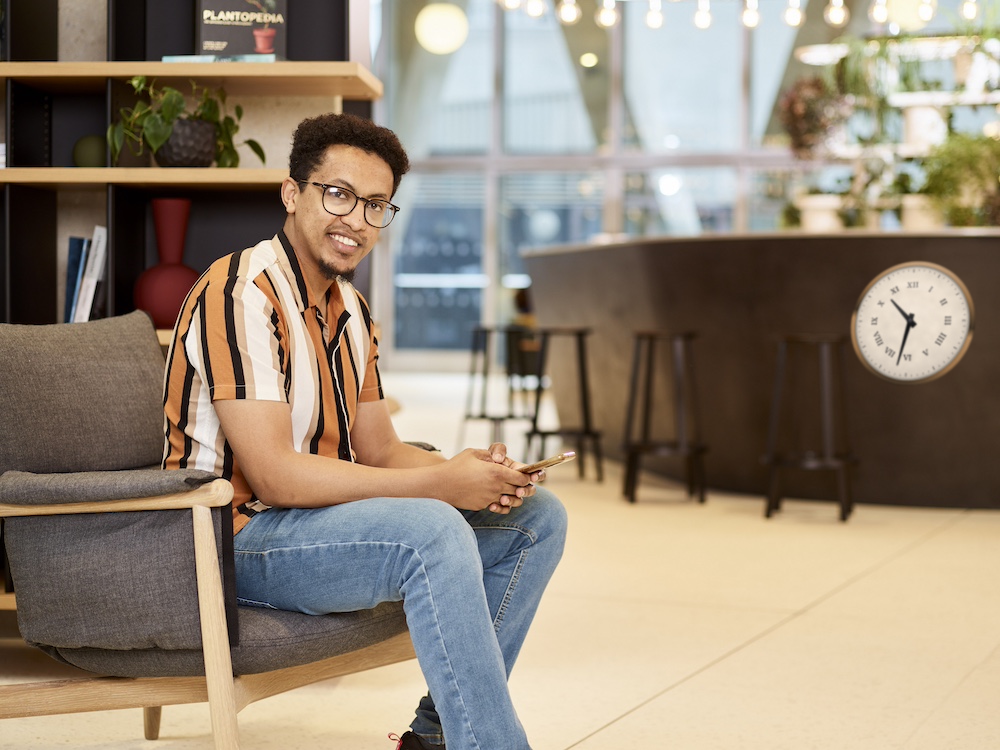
10:32
